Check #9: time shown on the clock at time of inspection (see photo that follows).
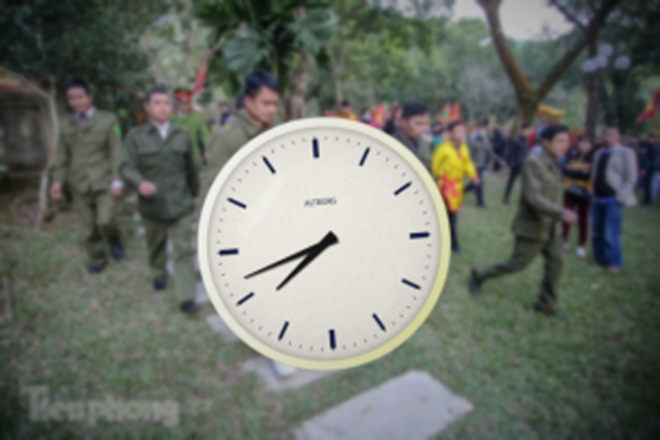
7:42
